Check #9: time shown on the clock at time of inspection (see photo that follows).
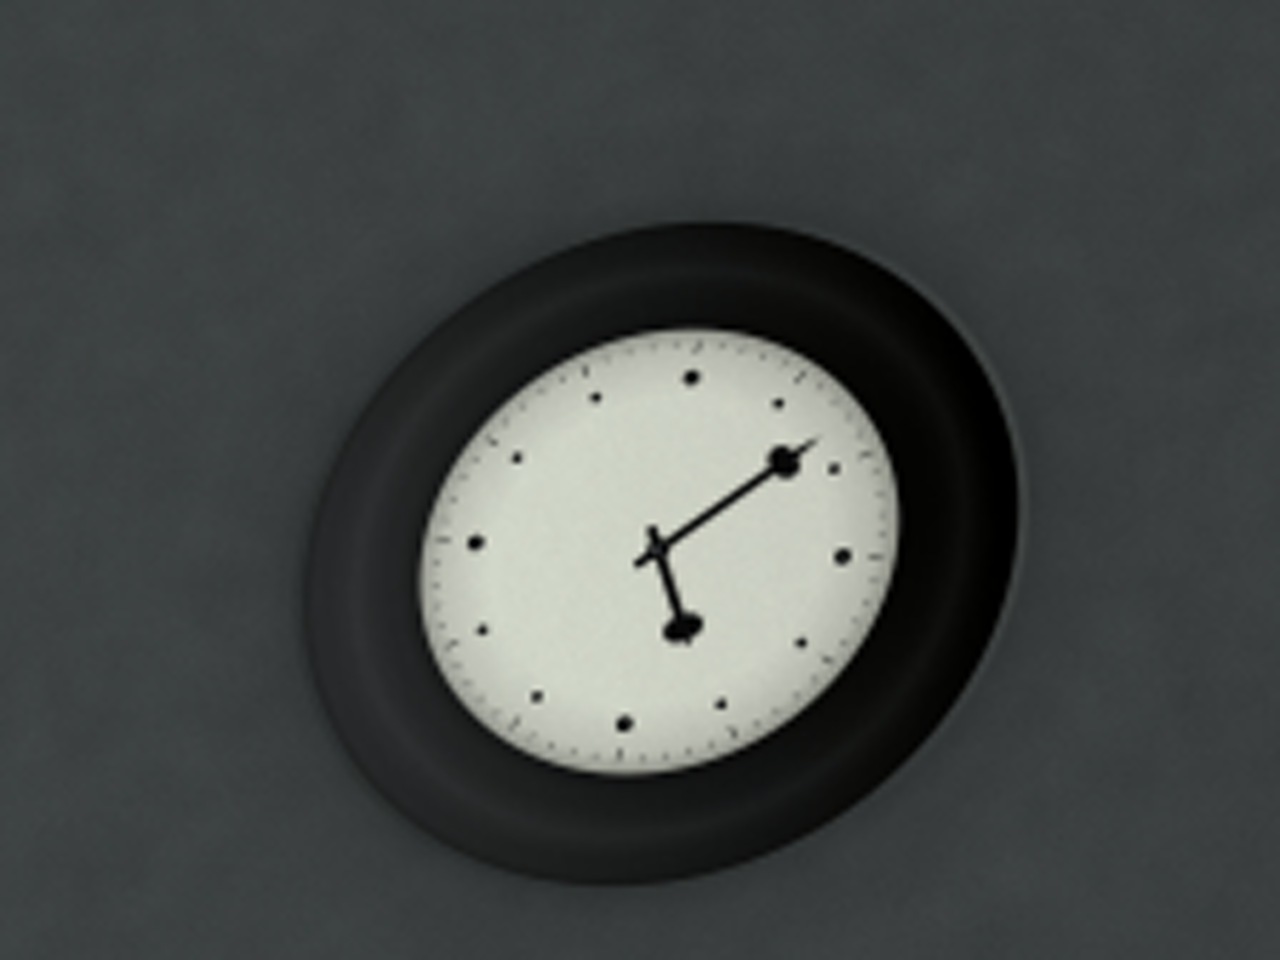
5:08
